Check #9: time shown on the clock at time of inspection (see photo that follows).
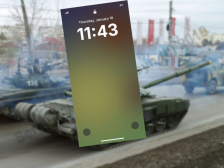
11:43
